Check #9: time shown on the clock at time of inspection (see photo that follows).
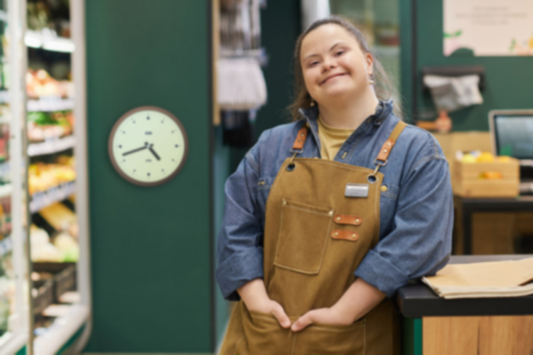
4:42
